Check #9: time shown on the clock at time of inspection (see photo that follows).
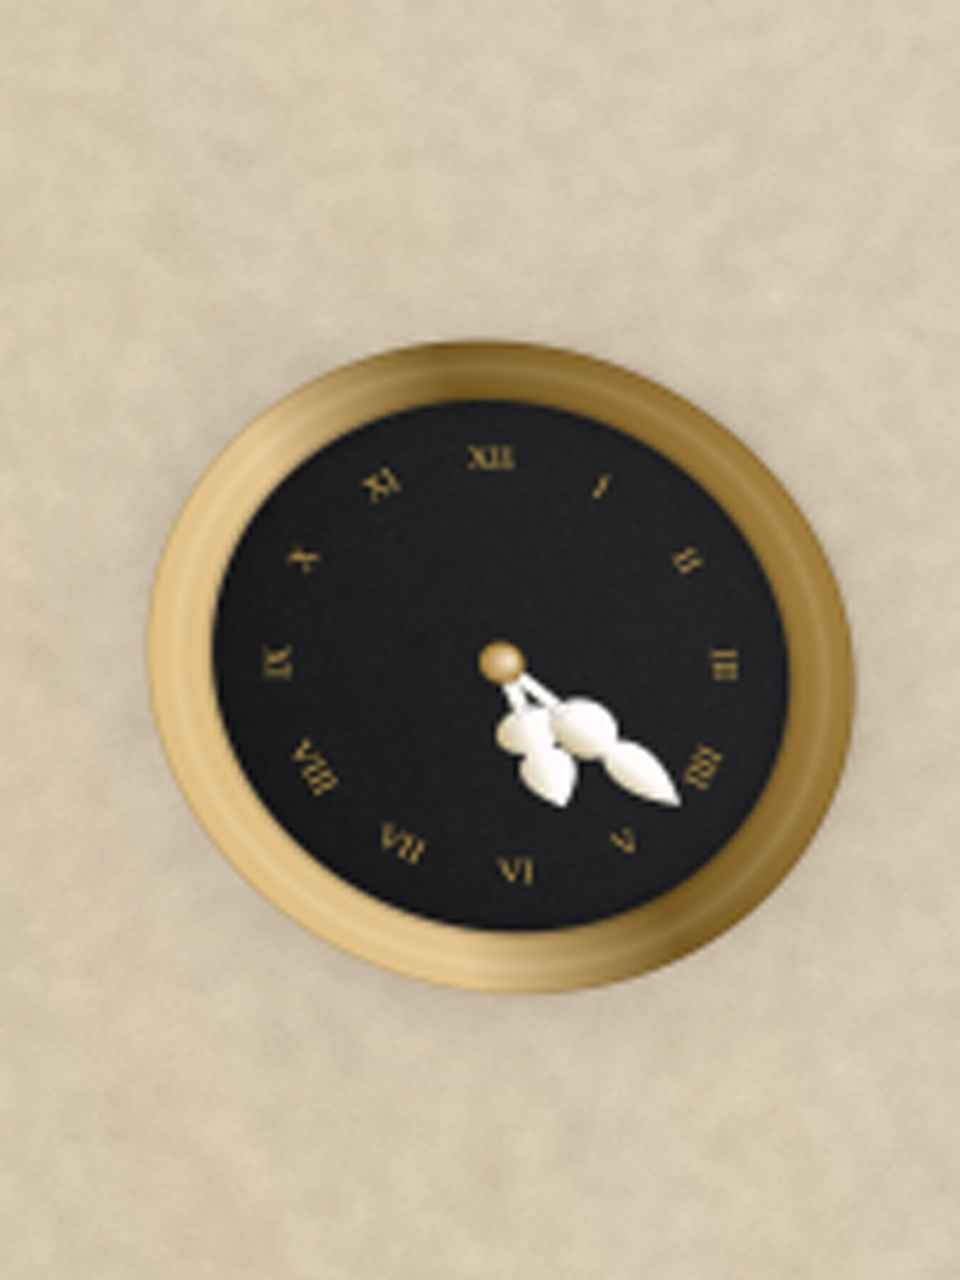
5:22
